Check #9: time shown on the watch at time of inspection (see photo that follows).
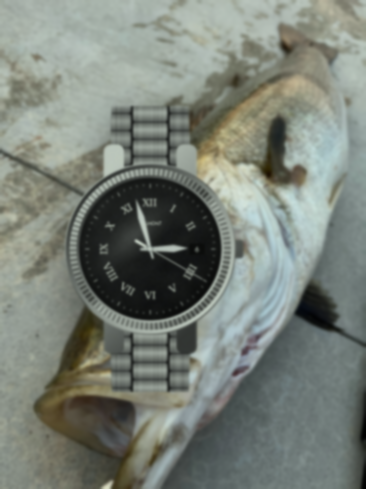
2:57:20
